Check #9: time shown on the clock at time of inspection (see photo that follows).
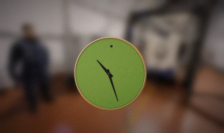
10:26
